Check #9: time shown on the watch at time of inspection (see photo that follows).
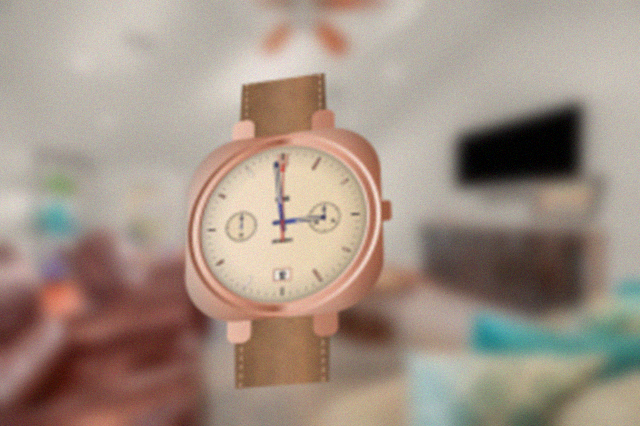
2:59
